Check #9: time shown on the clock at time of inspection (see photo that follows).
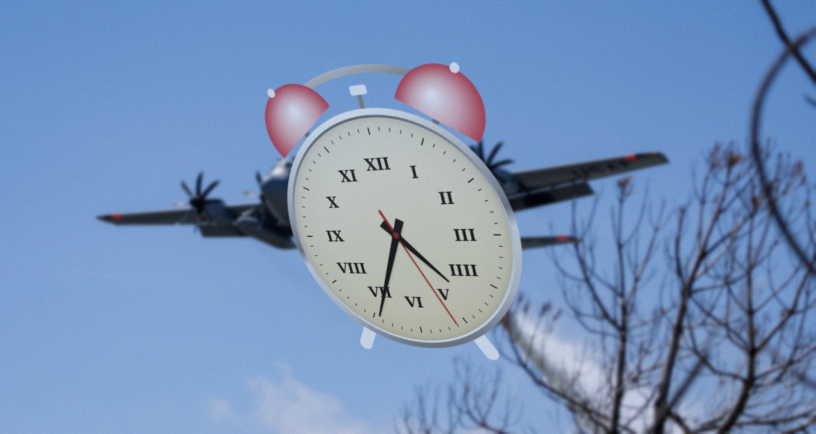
4:34:26
